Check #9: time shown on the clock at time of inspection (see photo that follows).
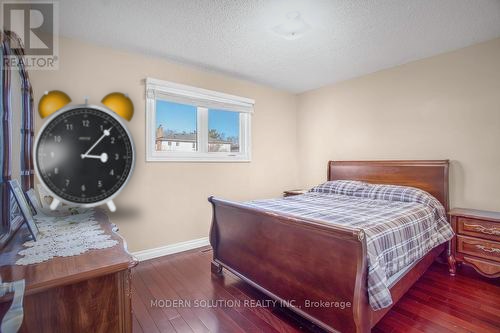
3:07
